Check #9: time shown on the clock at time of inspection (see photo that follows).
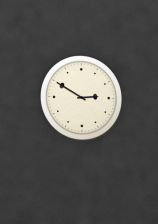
2:50
